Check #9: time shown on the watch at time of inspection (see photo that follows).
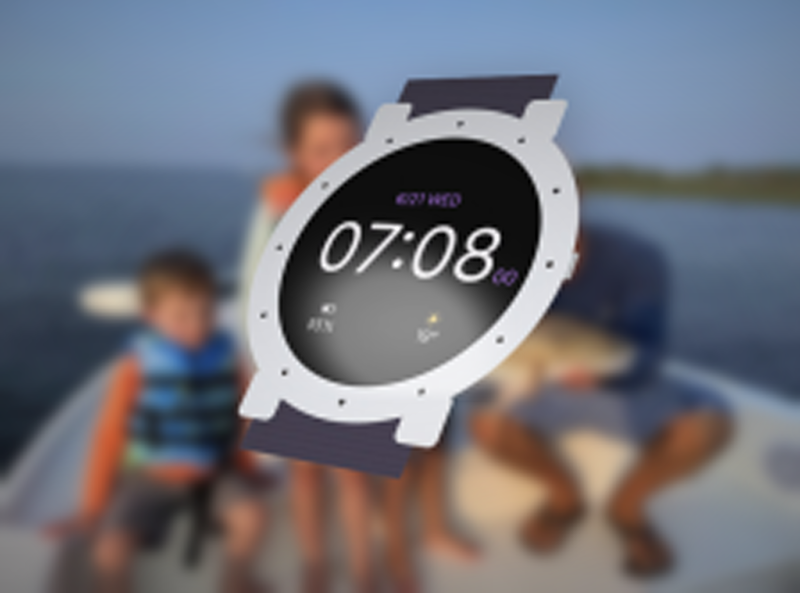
7:08
